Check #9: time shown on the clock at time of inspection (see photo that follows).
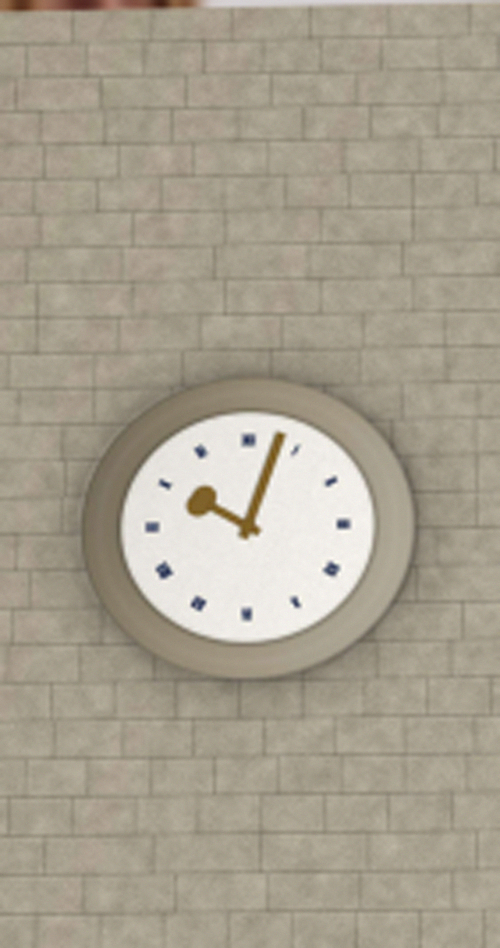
10:03
